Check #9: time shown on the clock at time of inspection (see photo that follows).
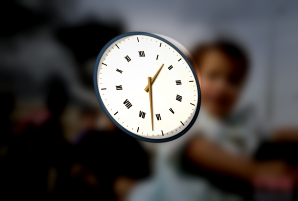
1:32
